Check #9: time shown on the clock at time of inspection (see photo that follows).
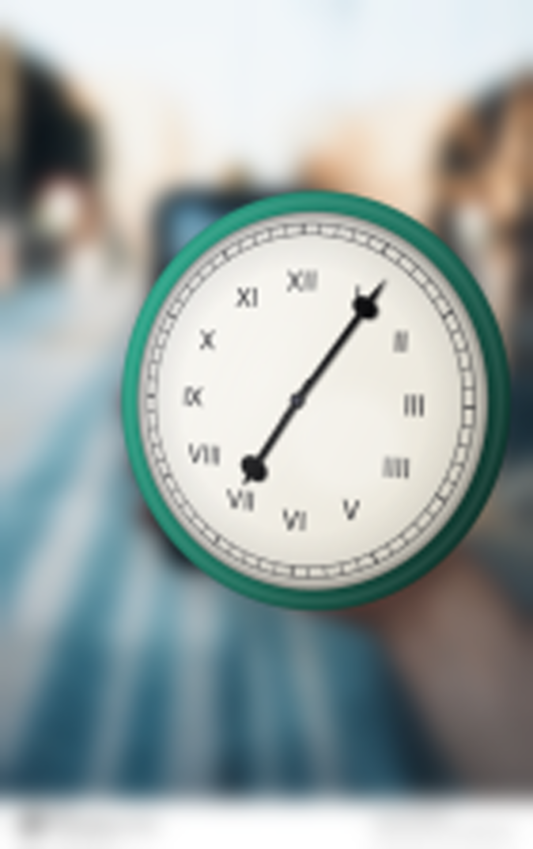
7:06
